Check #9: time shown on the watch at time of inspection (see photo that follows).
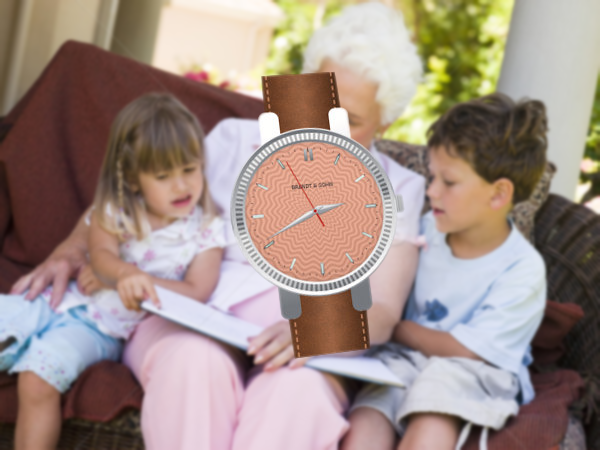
2:40:56
